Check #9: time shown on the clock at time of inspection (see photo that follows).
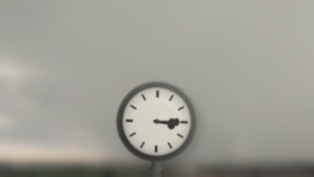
3:15
